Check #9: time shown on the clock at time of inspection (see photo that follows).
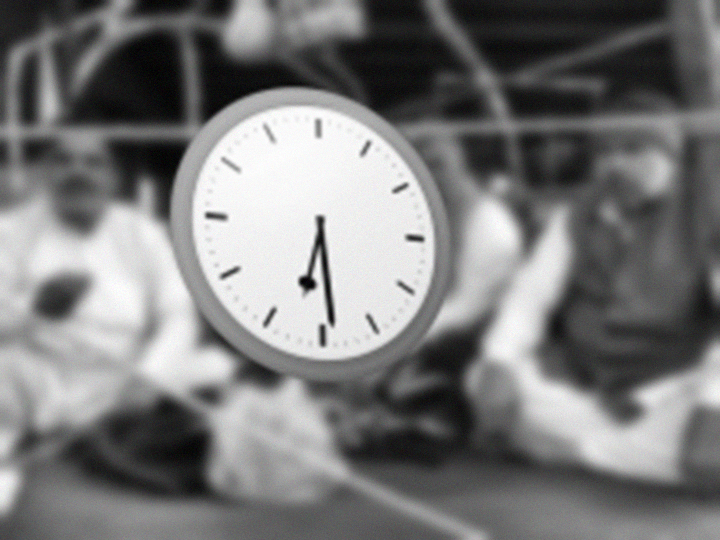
6:29
